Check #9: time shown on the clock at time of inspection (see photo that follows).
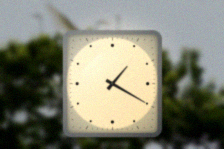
1:20
